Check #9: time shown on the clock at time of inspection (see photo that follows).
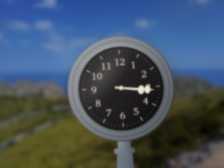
3:16
